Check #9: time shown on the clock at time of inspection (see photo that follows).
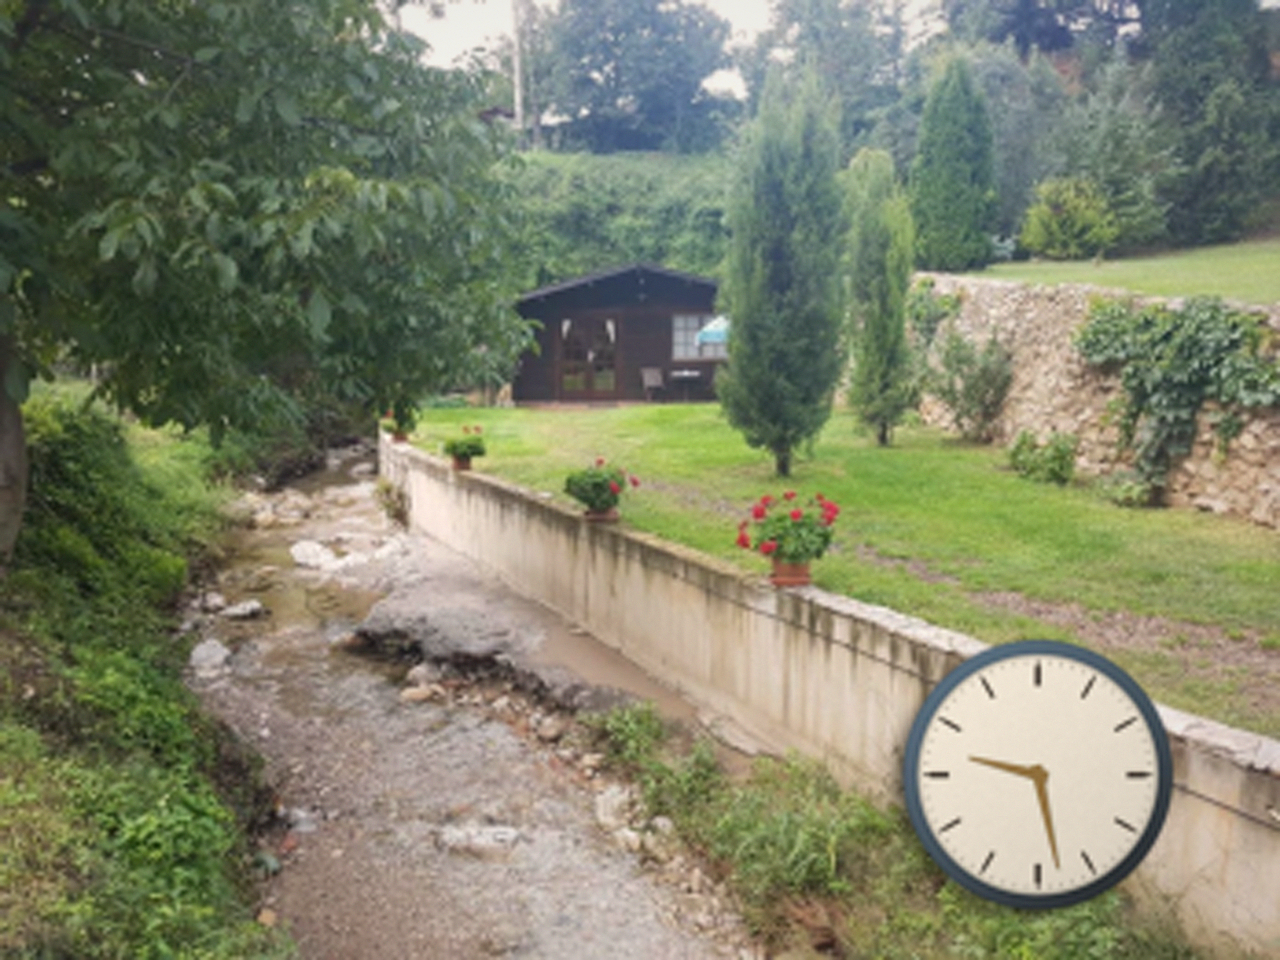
9:28
